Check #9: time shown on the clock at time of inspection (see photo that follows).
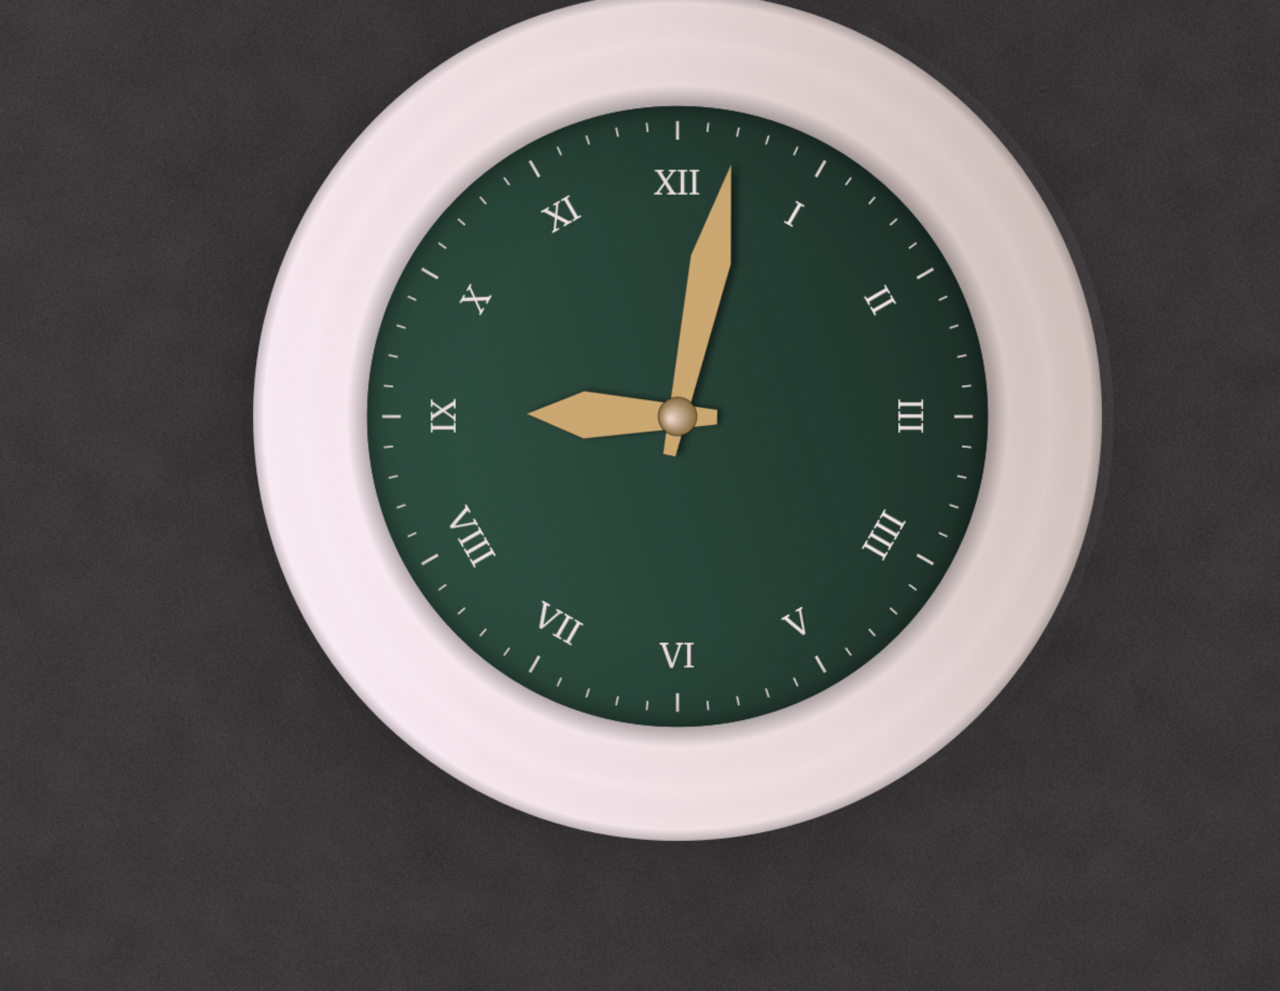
9:02
